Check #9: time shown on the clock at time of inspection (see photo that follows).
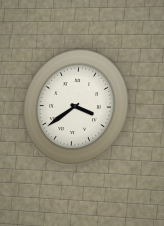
3:39
